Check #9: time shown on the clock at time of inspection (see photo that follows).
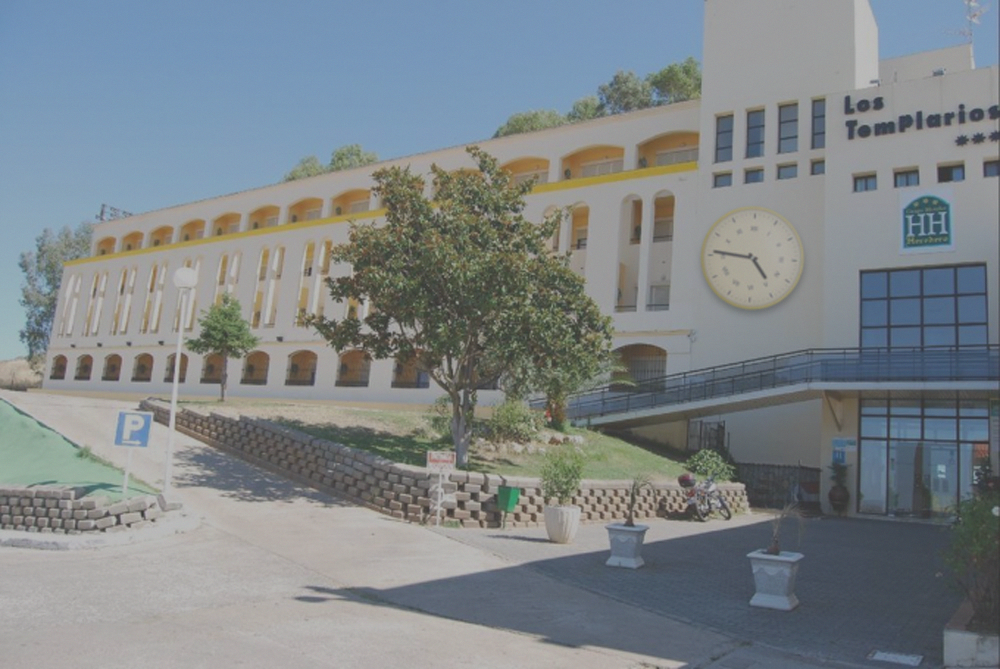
4:46
